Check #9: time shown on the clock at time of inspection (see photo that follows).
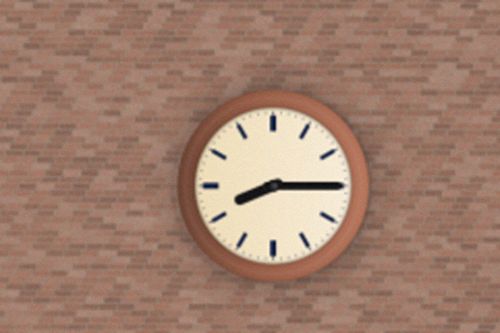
8:15
